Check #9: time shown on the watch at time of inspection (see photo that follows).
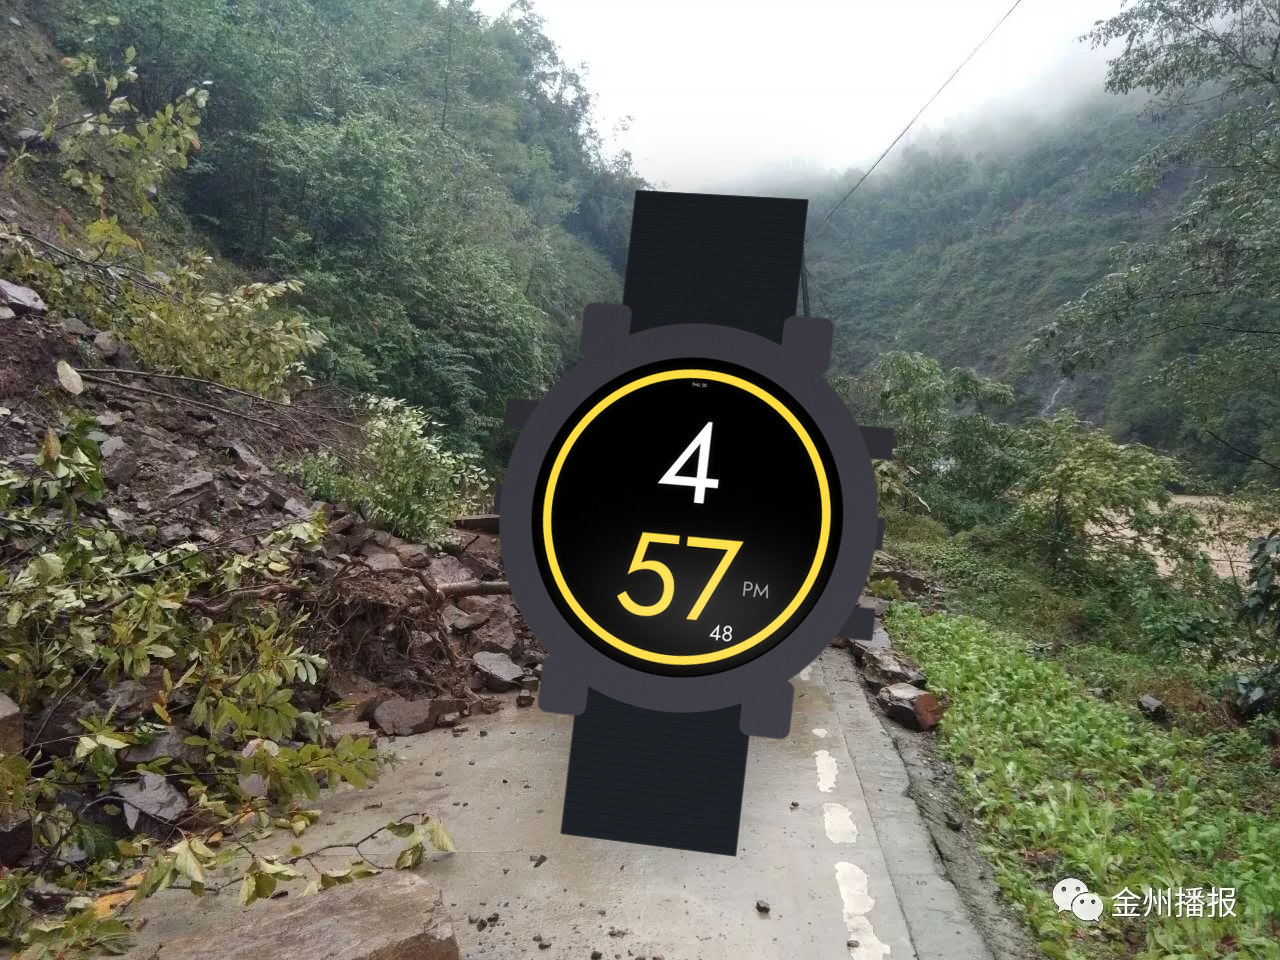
4:57:48
